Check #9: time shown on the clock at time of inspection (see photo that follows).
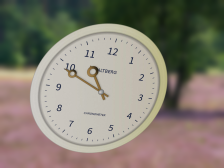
10:49
